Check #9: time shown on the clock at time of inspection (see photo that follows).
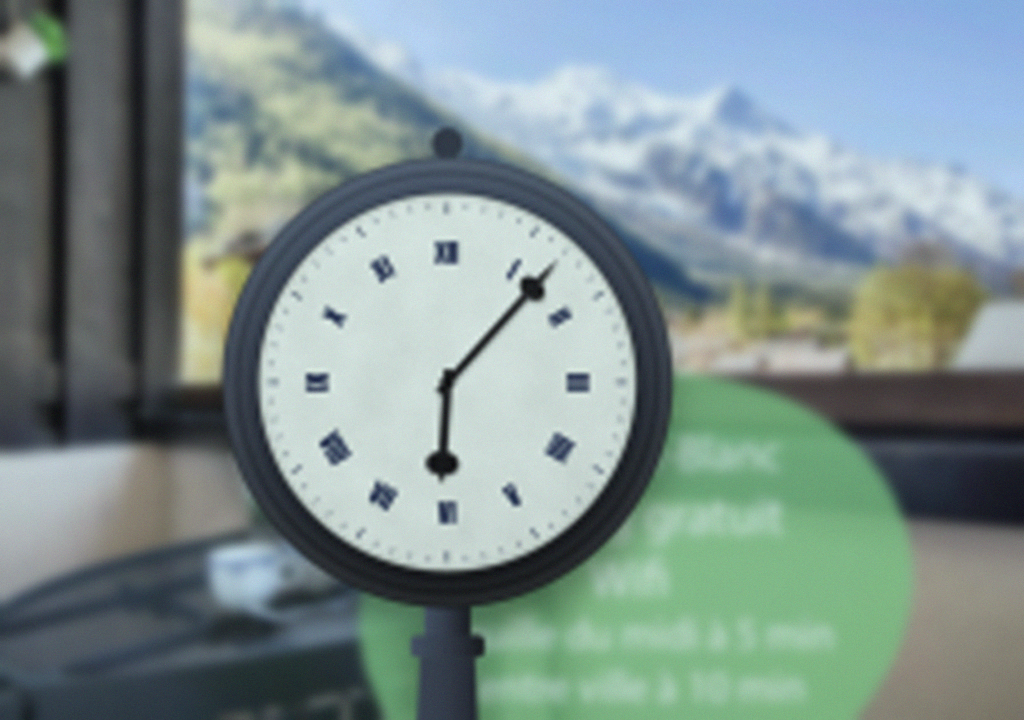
6:07
